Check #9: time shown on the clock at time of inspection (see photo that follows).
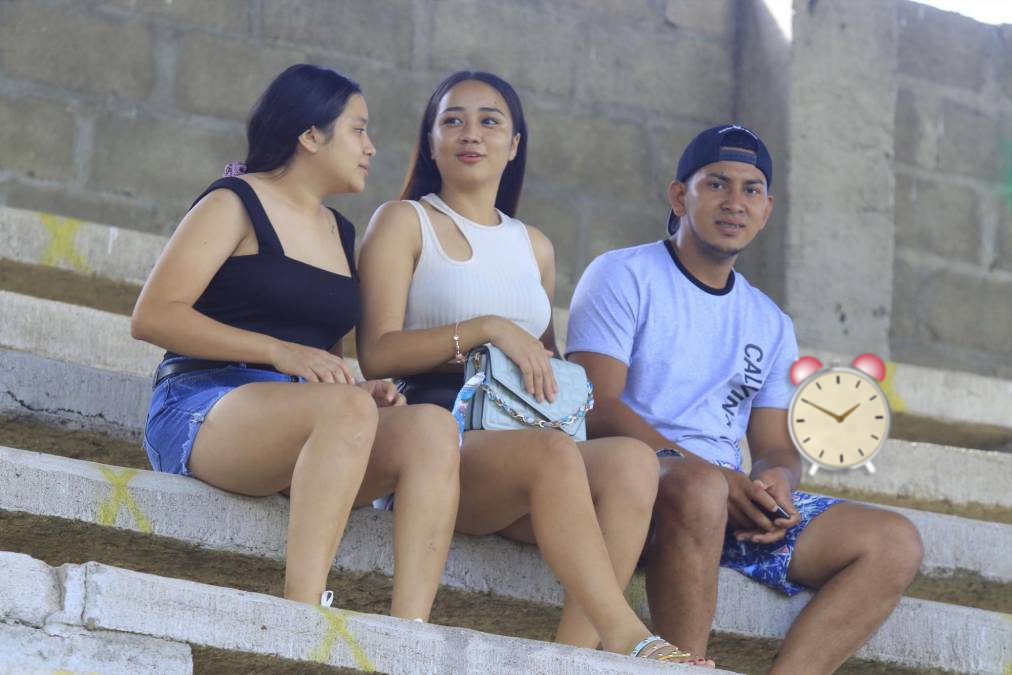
1:50
